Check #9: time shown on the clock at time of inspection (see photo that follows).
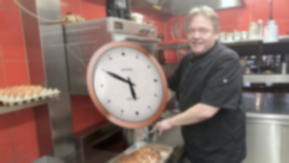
5:50
